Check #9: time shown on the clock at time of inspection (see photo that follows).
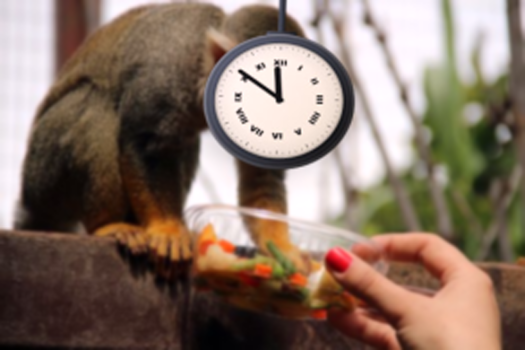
11:51
